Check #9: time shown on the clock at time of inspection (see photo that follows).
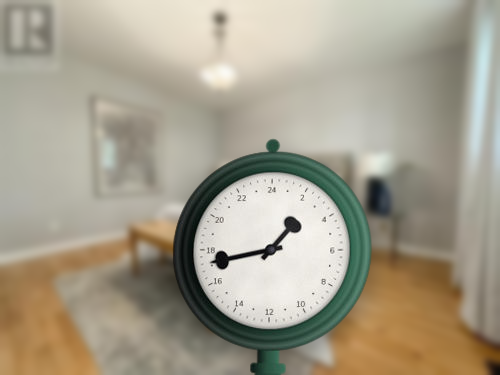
2:43
